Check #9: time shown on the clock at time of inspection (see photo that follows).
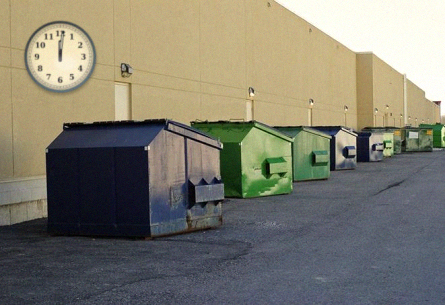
12:01
